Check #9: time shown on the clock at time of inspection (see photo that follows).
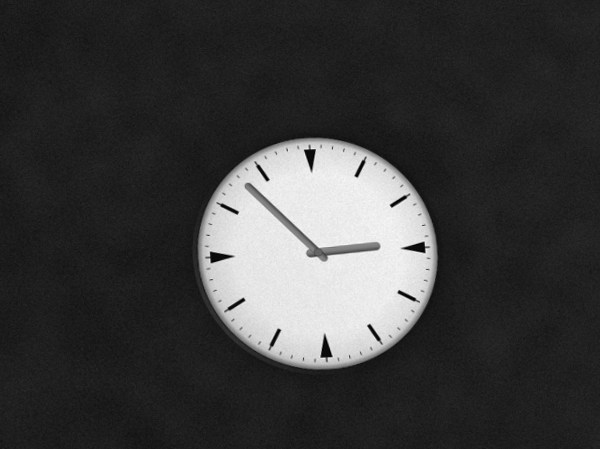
2:53
